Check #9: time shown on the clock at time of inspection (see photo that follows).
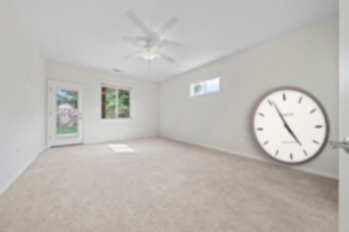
4:56
